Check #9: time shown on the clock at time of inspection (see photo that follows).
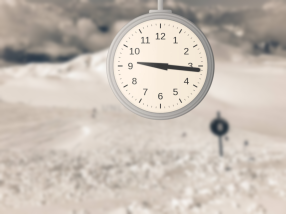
9:16
